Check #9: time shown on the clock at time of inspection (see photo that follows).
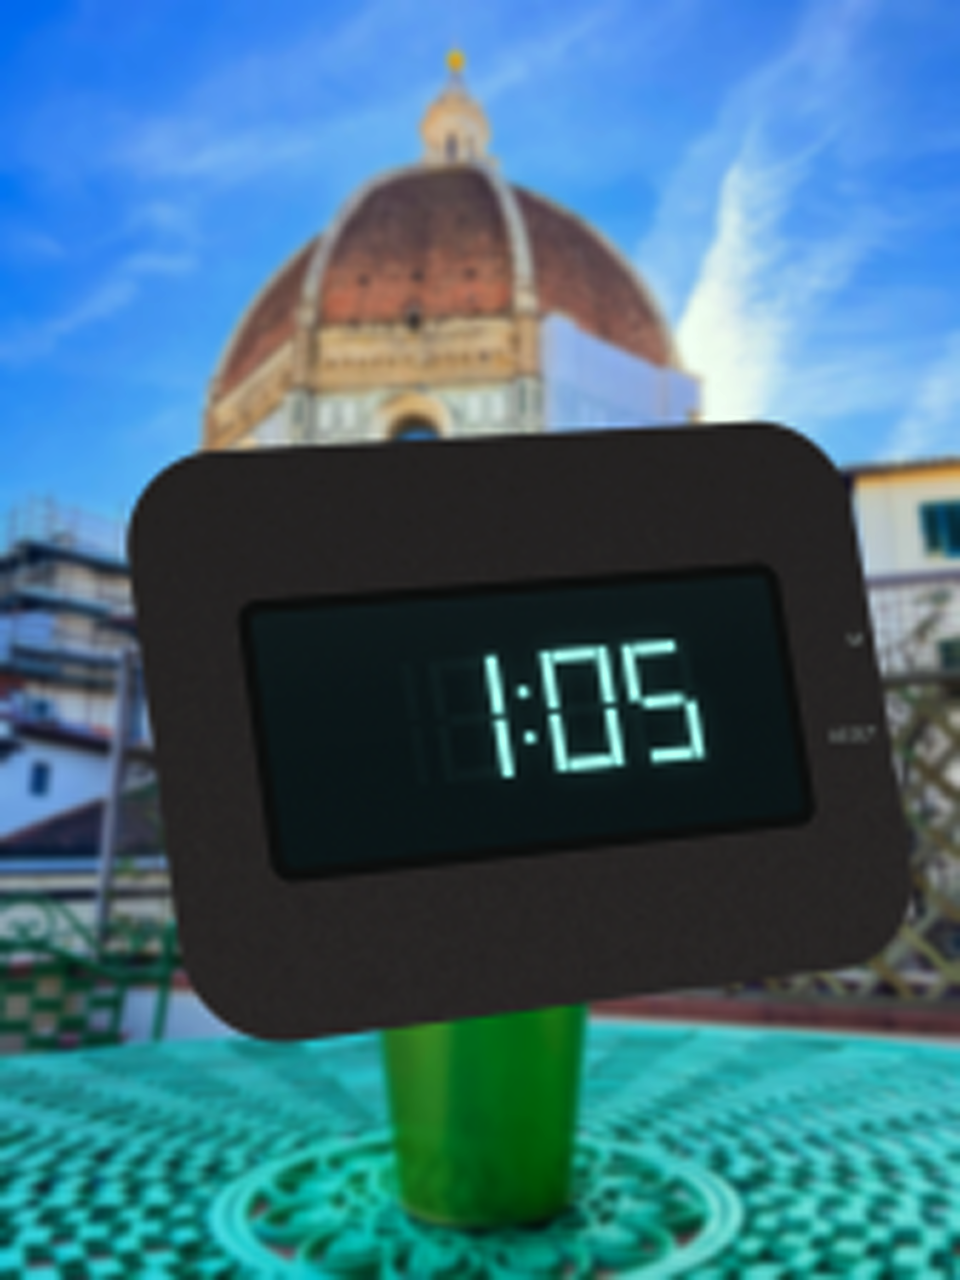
1:05
